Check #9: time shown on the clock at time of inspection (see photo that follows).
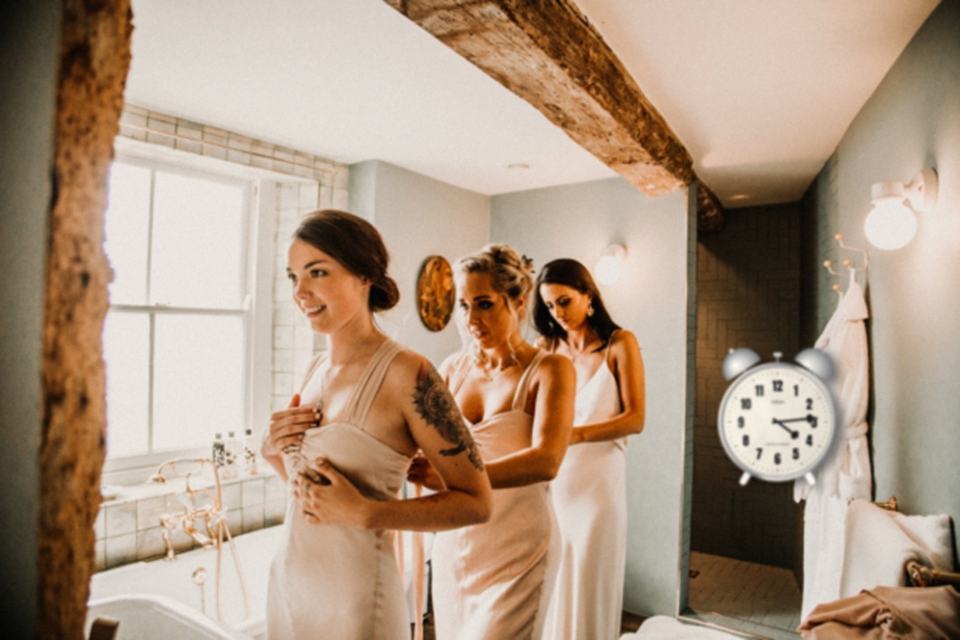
4:14
